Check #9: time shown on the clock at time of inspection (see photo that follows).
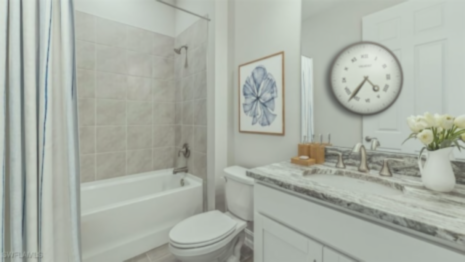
4:37
